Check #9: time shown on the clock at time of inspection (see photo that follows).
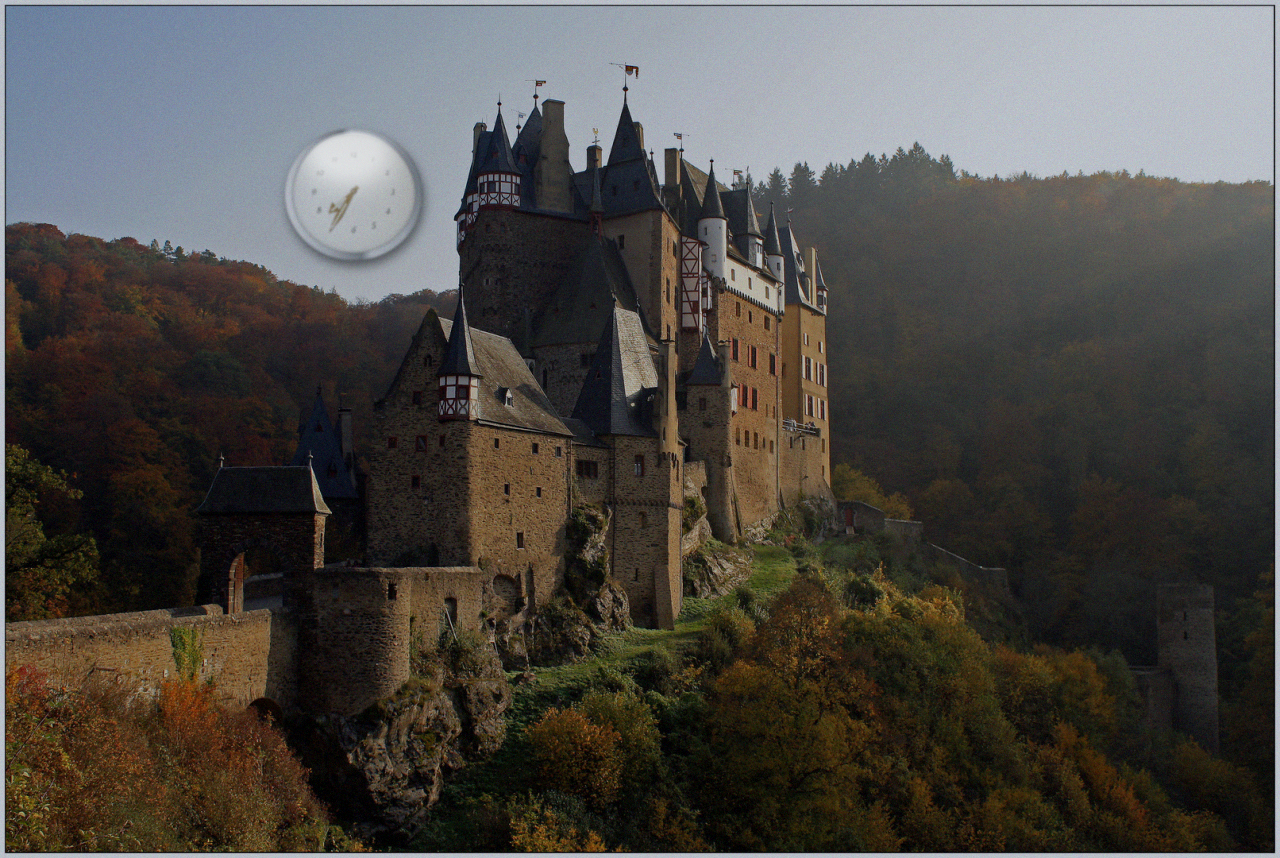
7:35
